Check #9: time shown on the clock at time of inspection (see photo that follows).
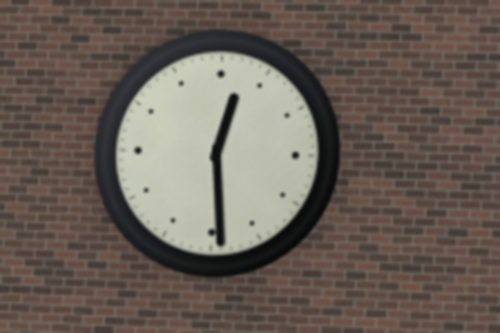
12:29
